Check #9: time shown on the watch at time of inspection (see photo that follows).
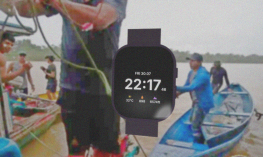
22:17
